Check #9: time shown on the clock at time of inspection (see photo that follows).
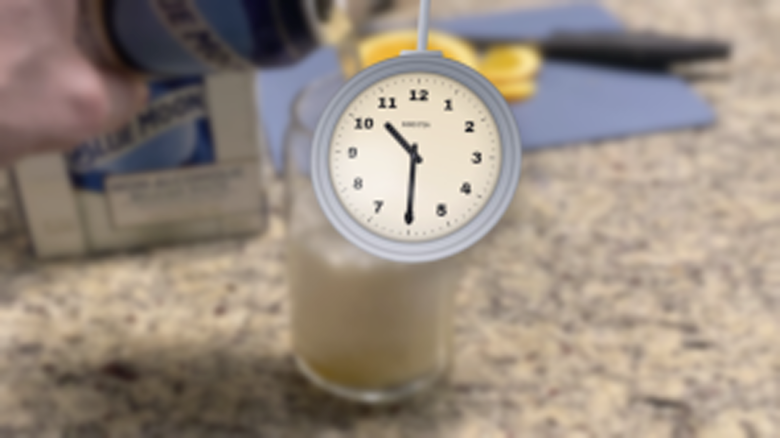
10:30
